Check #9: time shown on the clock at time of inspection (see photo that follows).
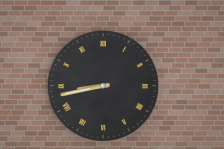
8:43
